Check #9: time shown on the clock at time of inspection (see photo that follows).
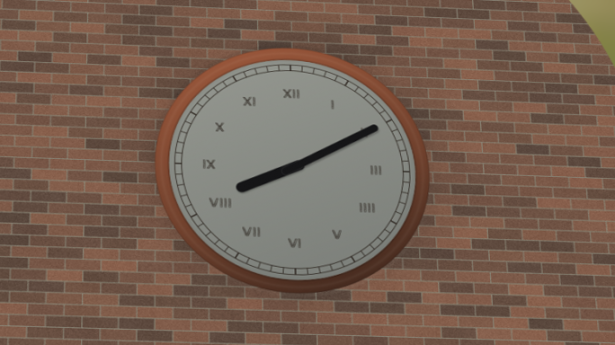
8:10
